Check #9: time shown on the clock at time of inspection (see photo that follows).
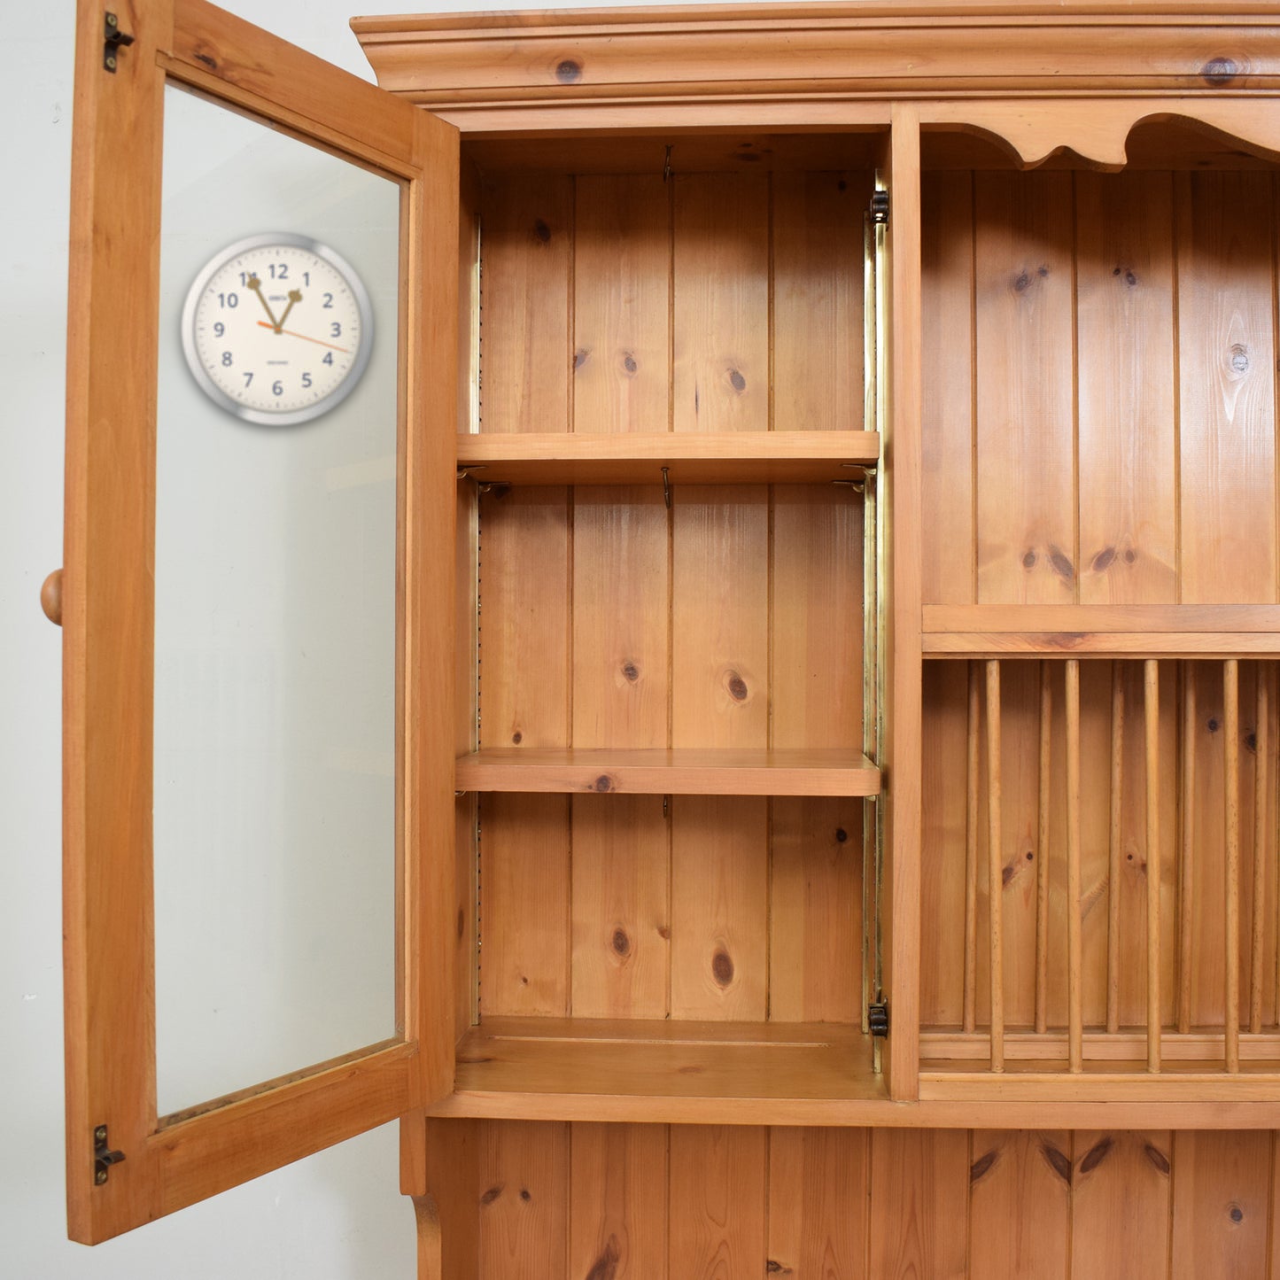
12:55:18
